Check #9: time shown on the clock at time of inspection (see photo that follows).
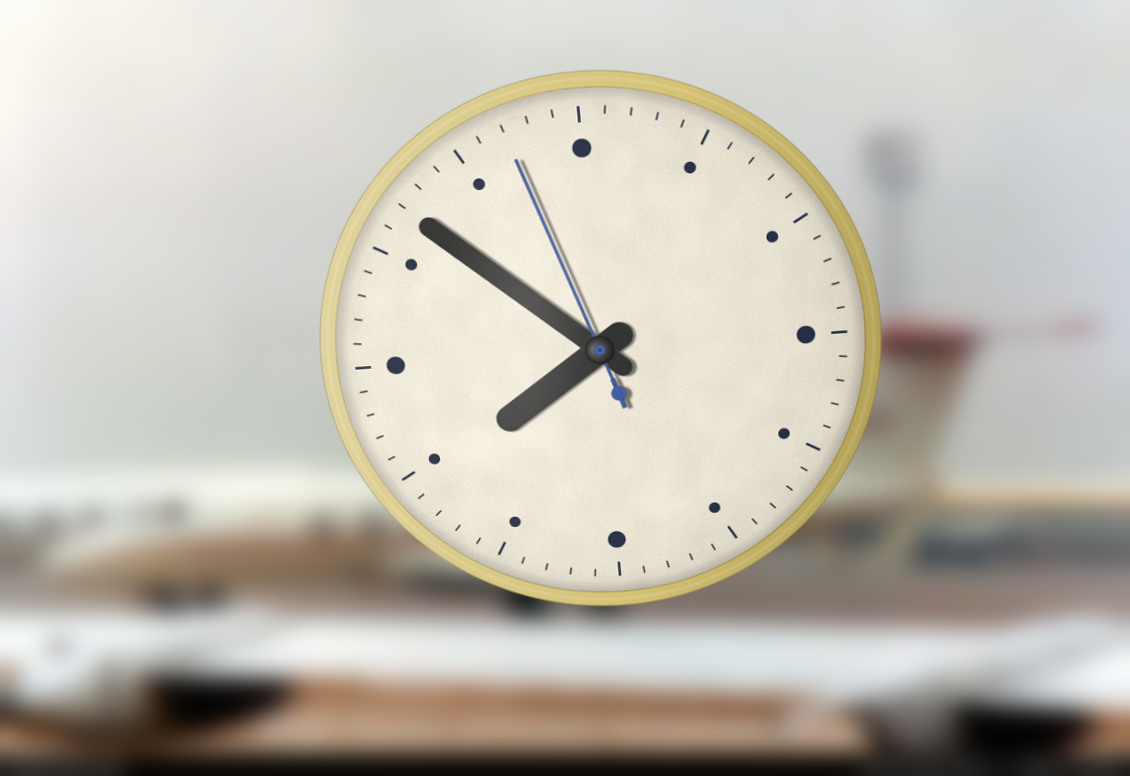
7:51:57
